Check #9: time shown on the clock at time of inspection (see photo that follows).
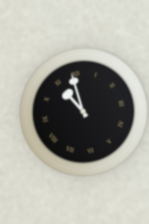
10:59
